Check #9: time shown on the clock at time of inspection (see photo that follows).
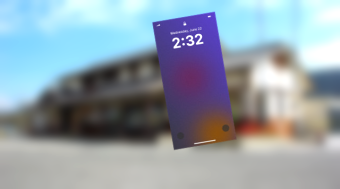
2:32
